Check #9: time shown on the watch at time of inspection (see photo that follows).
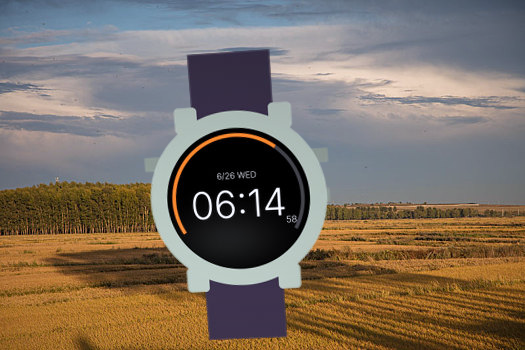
6:14:58
